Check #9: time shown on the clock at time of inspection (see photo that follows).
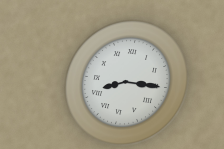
8:15
